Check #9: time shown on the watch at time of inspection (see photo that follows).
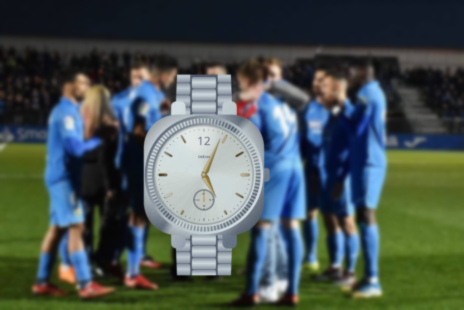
5:04
